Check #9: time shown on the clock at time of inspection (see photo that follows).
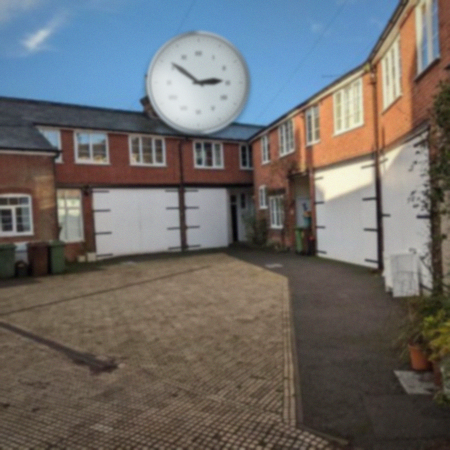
2:51
